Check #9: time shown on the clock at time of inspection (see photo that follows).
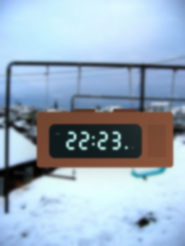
22:23
